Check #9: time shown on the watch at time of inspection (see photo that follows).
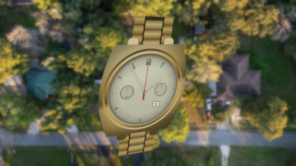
1:54
